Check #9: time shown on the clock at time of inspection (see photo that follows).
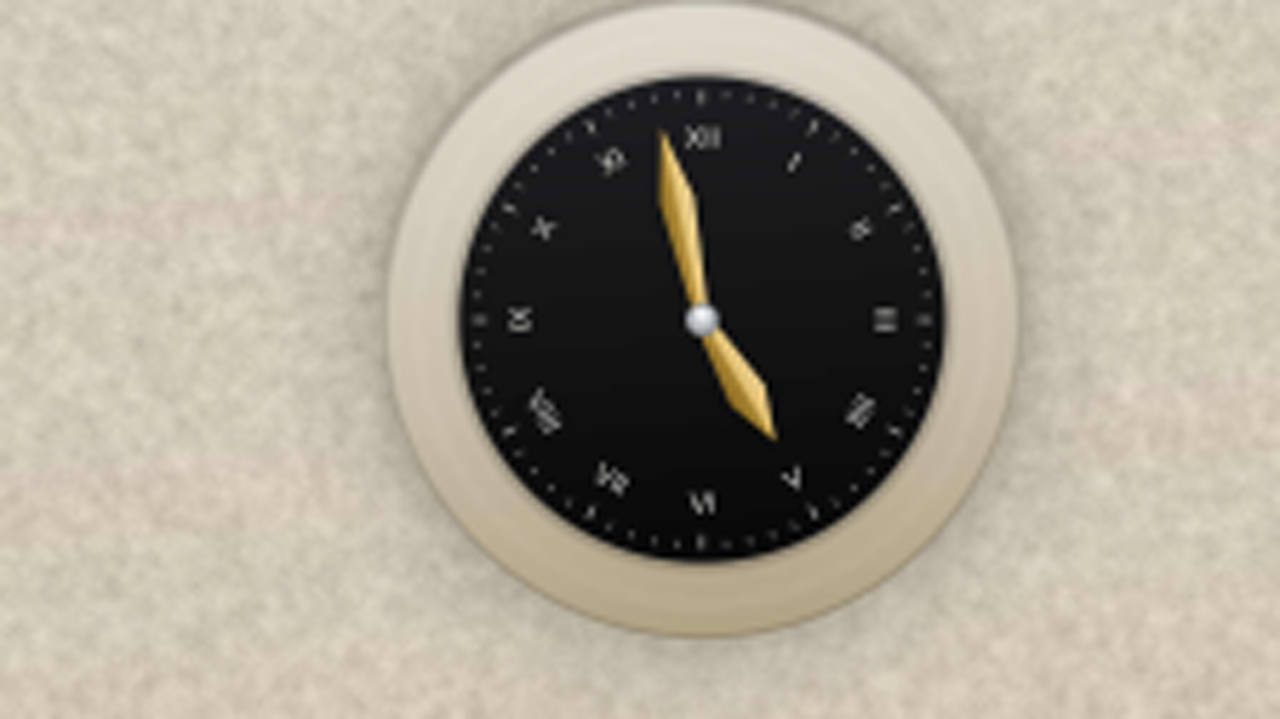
4:58
